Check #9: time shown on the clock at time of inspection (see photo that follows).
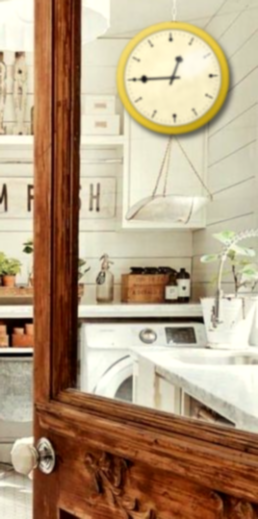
12:45
